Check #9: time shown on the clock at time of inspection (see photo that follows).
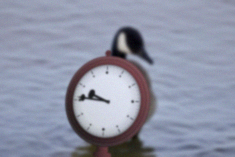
9:46
